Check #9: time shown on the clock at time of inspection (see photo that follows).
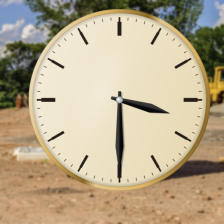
3:30
